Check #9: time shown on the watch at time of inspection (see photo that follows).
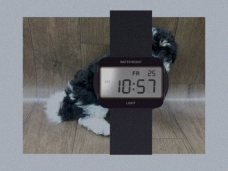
10:57
